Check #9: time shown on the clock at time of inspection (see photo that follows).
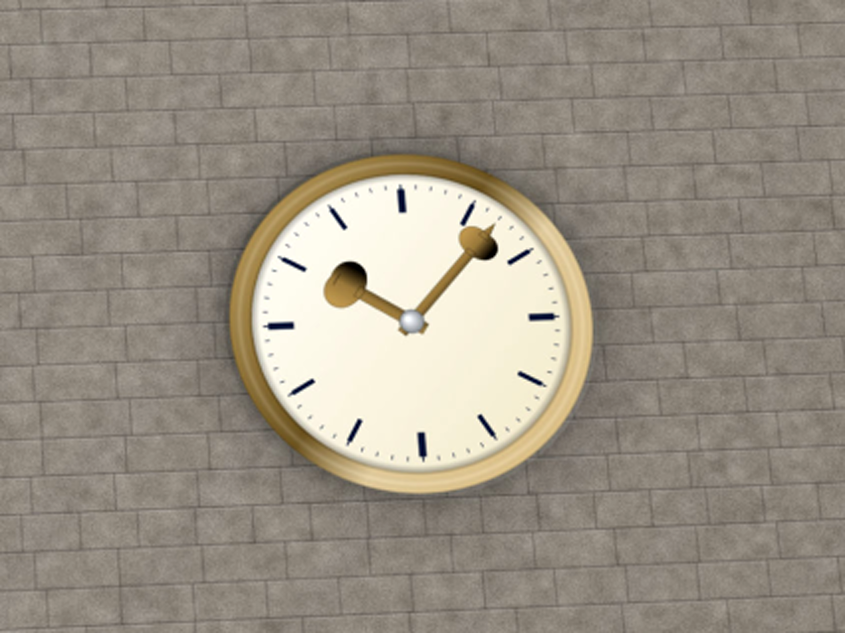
10:07
